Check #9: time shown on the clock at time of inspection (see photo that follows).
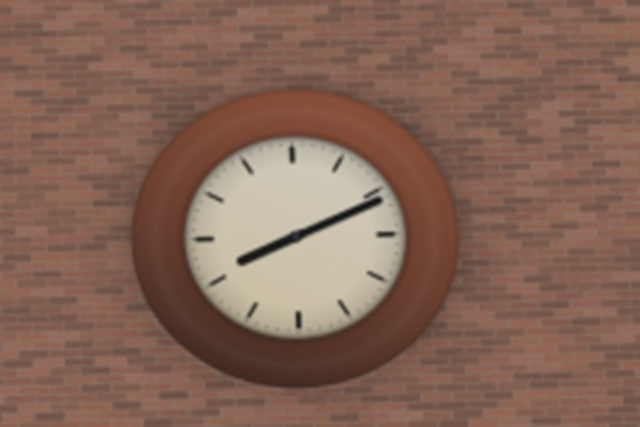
8:11
